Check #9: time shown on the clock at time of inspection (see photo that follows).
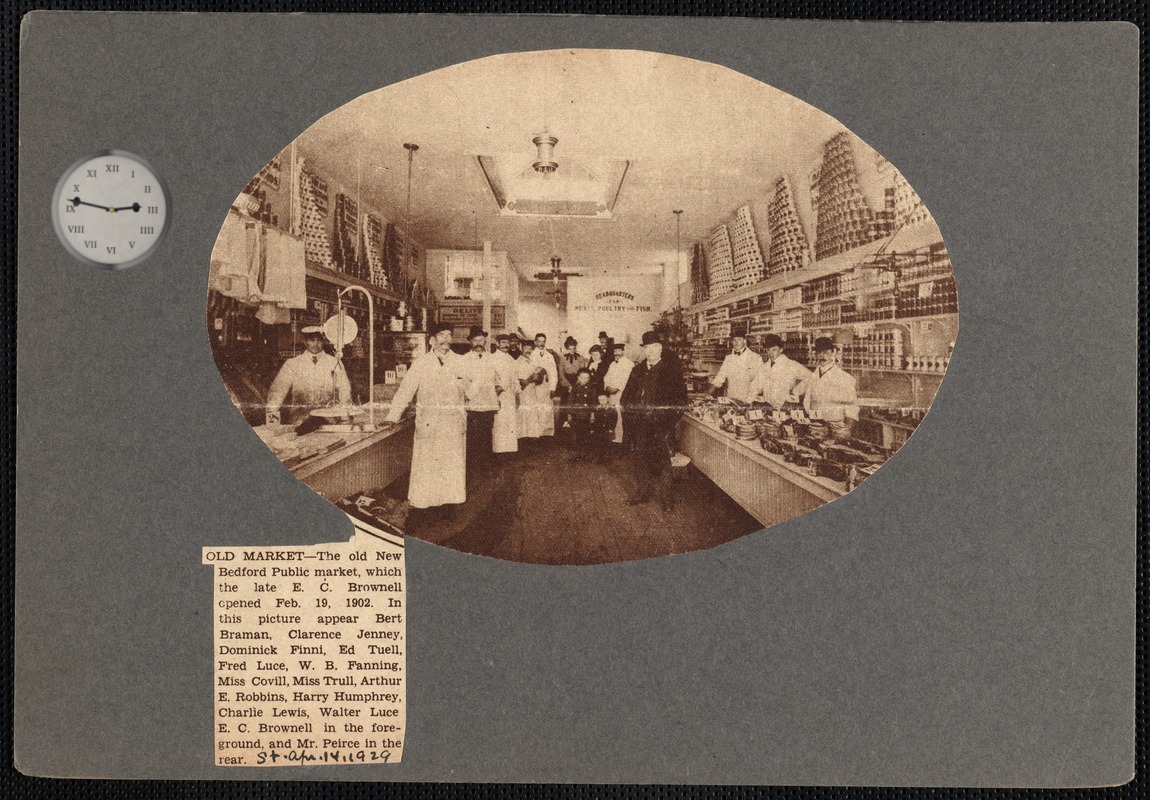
2:47
